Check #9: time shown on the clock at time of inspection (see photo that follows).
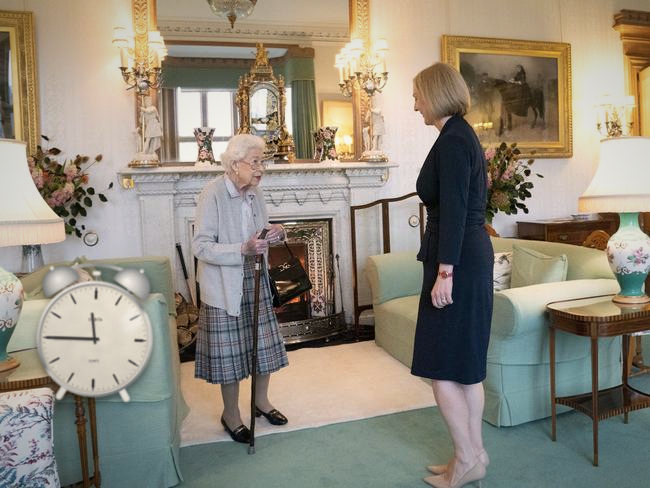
11:45
